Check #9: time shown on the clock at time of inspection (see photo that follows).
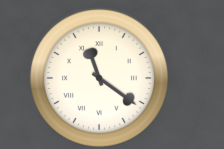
11:21
